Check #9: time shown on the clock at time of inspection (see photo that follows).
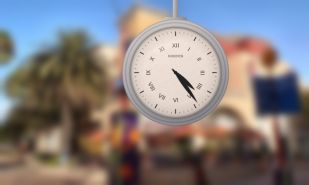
4:24
